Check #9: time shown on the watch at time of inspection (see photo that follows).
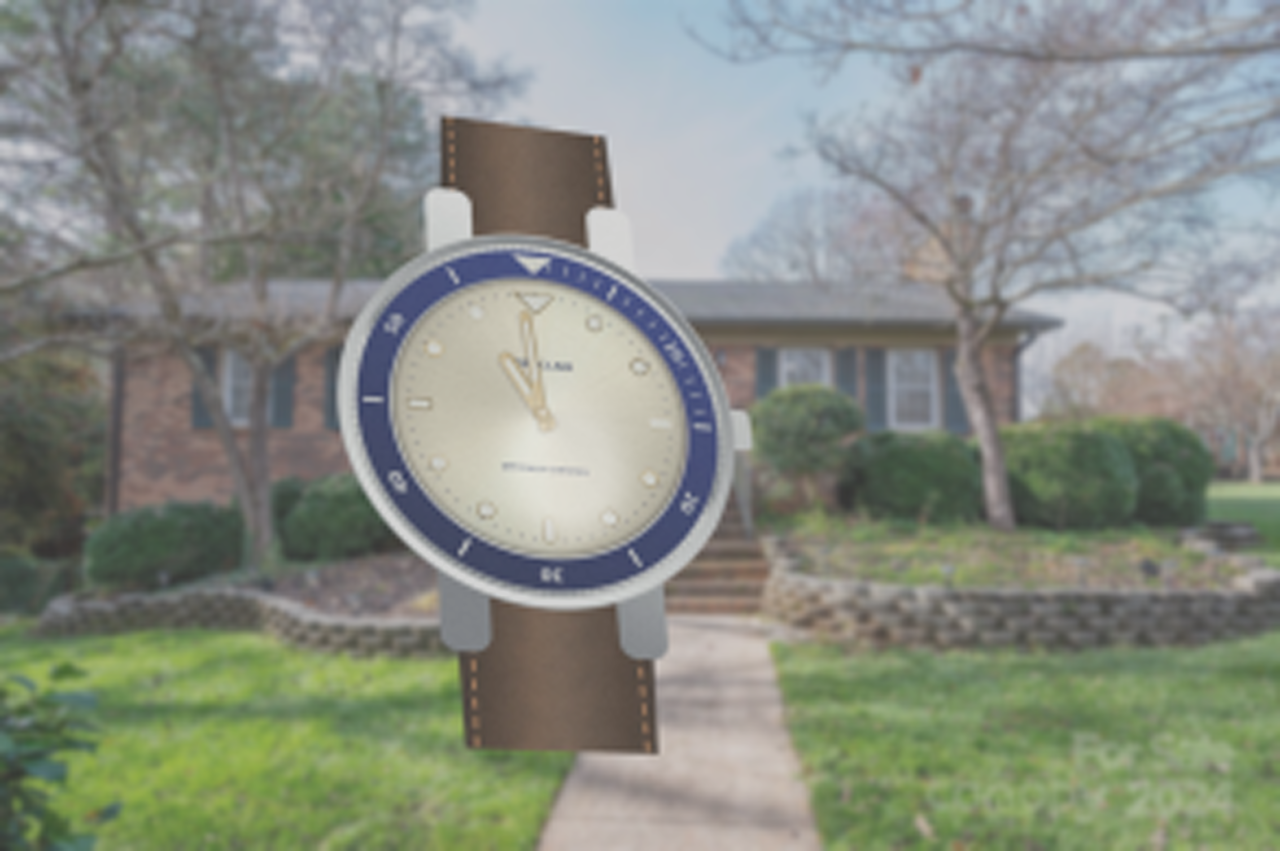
10:59
